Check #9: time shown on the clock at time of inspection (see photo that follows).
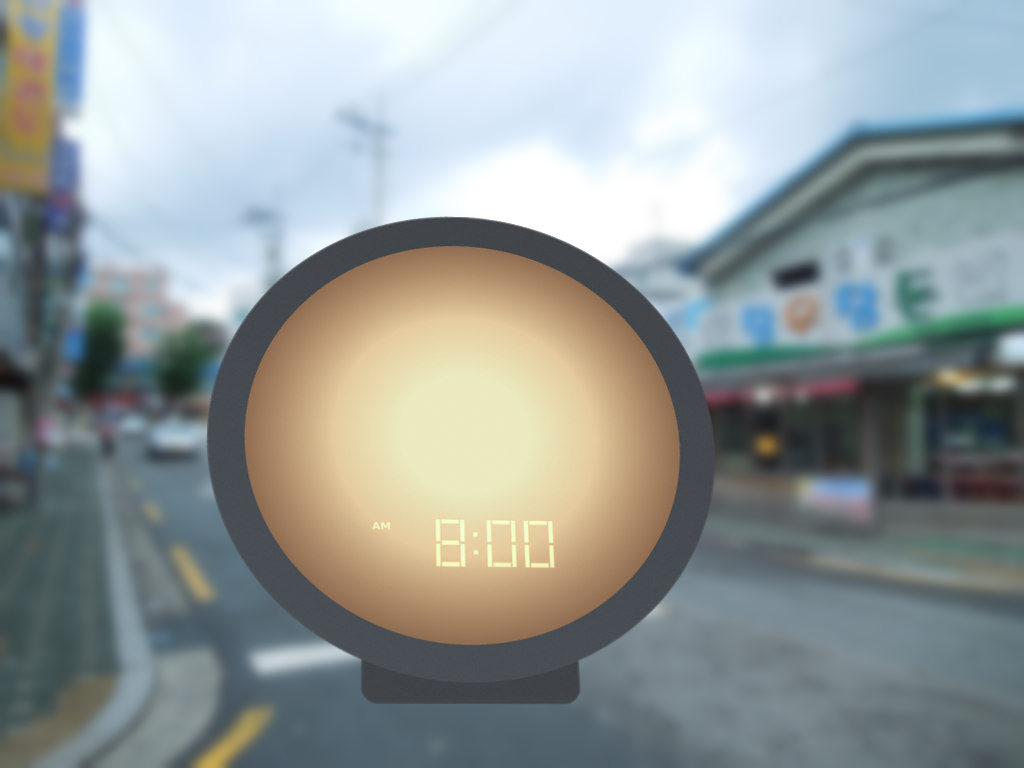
8:00
